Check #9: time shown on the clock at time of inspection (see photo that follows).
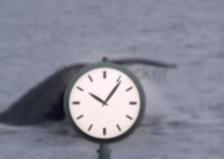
10:06
